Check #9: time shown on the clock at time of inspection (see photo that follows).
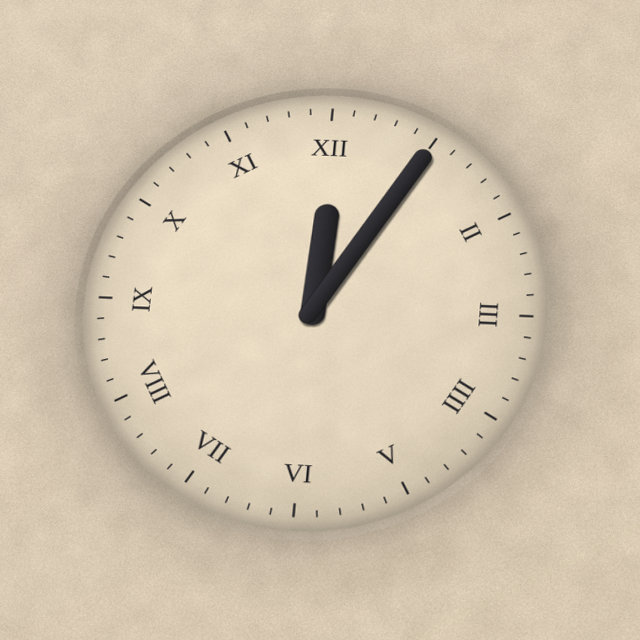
12:05
